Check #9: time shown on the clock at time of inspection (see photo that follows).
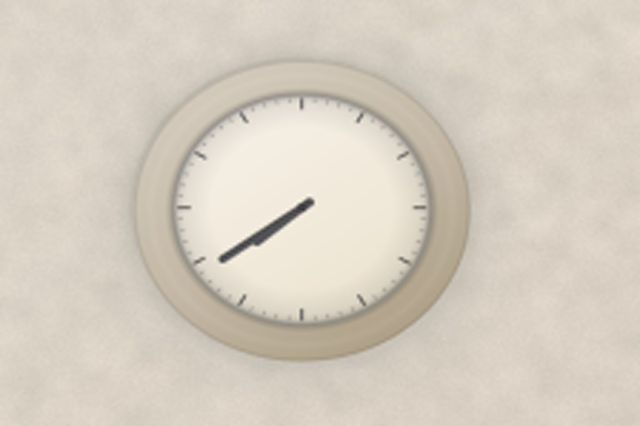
7:39
